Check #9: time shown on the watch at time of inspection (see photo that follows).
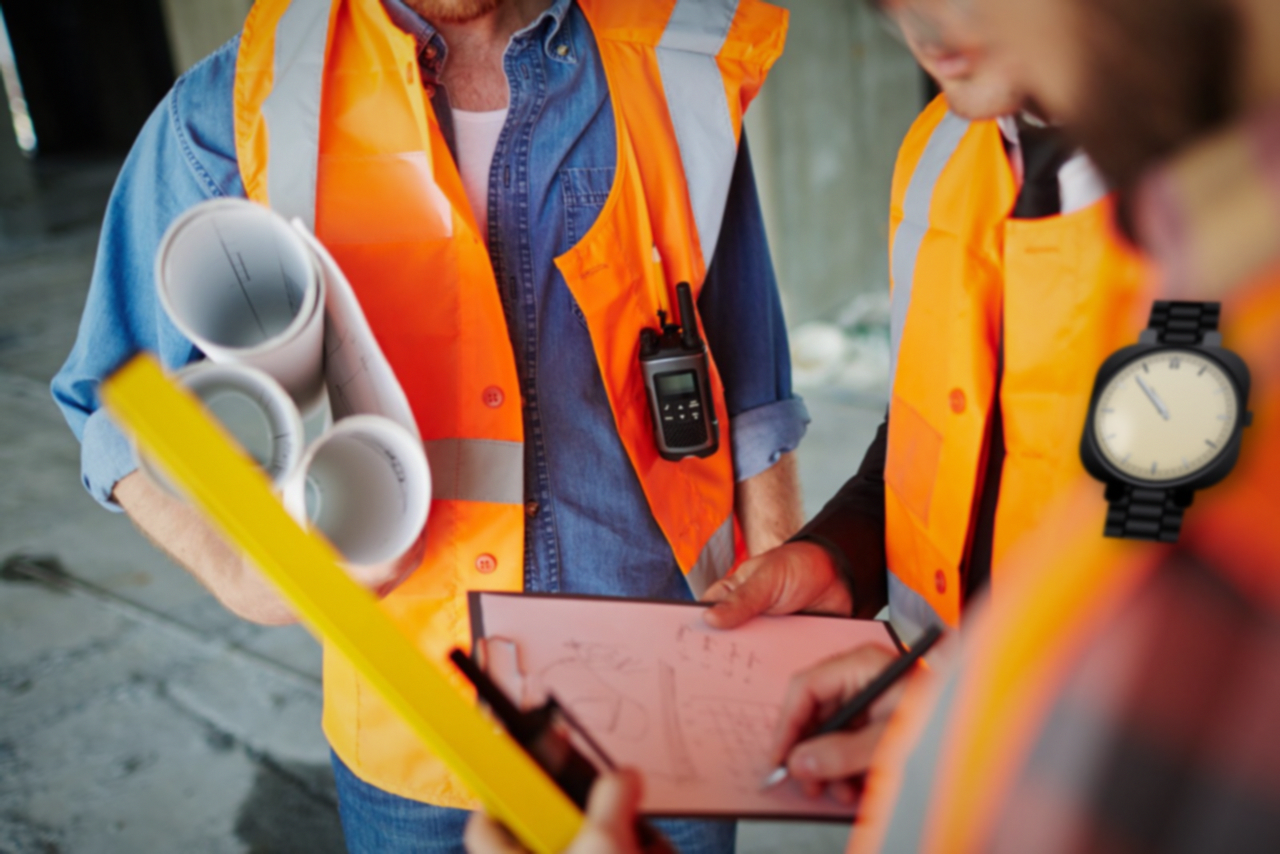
10:53
